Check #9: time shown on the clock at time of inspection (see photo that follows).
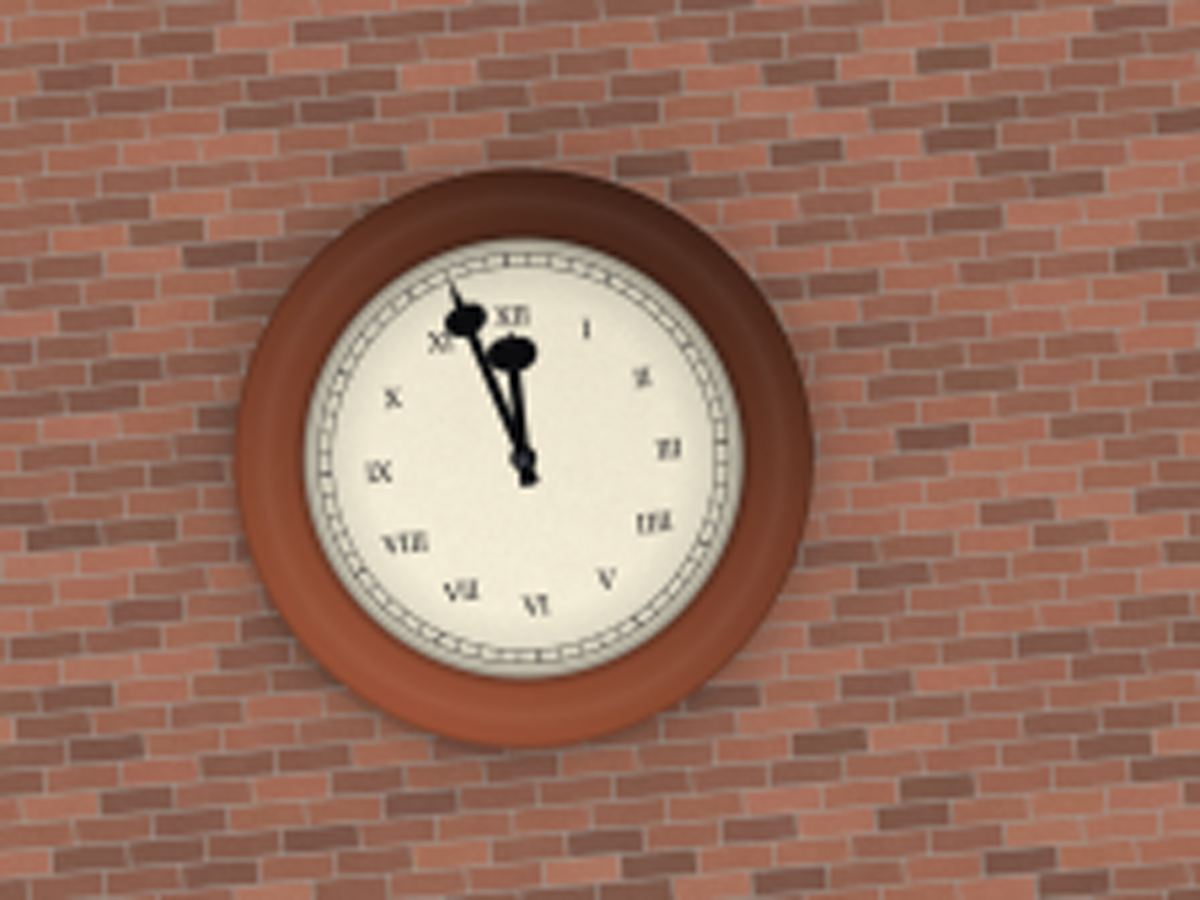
11:57
